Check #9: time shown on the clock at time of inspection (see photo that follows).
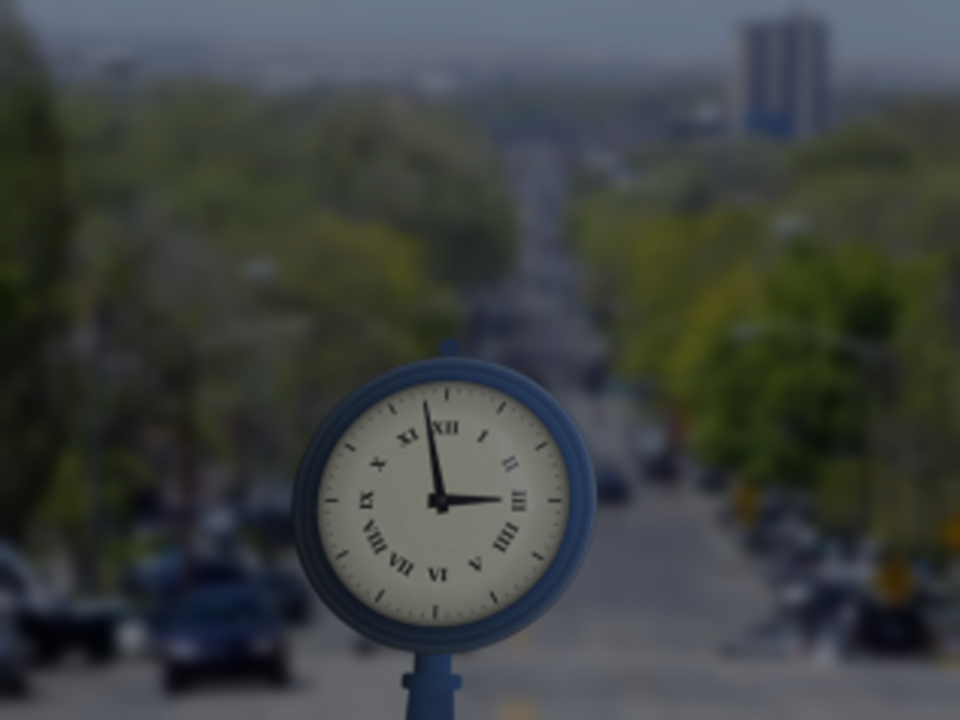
2:58
